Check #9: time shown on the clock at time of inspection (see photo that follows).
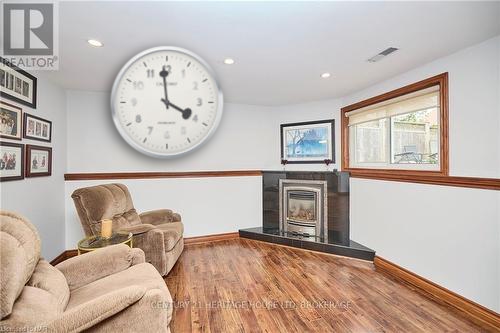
3:59
